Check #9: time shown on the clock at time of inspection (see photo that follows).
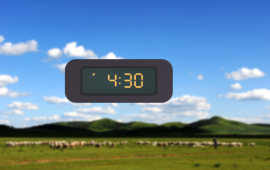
4:30
